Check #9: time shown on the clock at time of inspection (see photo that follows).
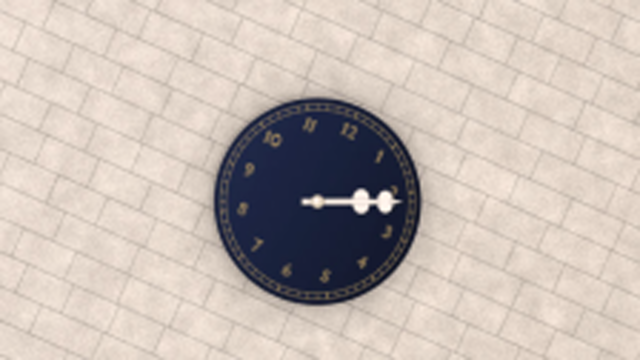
2:11
